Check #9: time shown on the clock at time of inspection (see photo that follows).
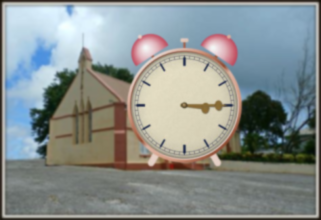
3:15
